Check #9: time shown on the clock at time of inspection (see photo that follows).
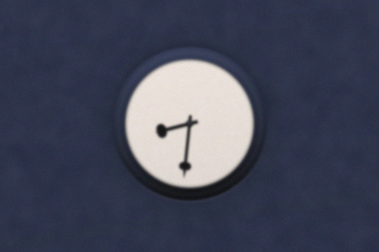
8:31
